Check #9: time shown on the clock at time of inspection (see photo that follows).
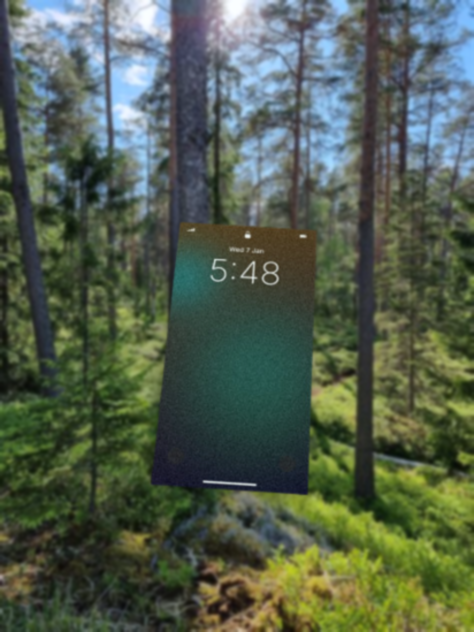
5:48
